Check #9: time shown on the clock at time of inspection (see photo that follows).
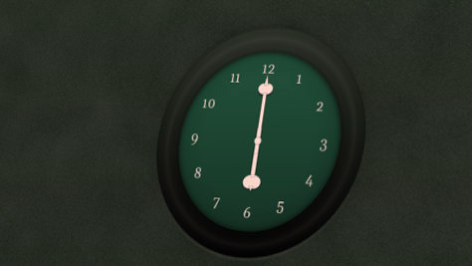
6:00
